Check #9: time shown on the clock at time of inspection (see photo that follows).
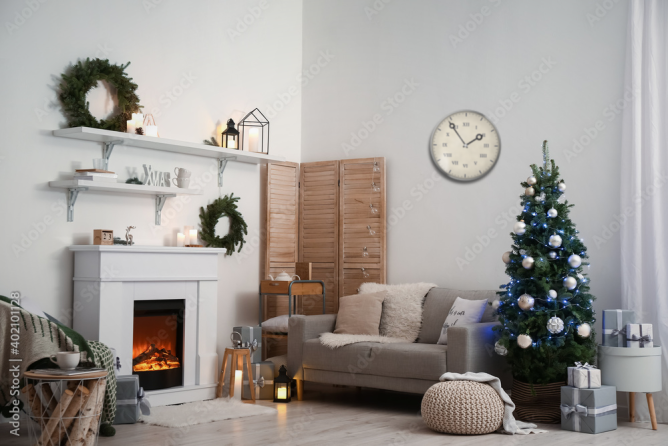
1:54
